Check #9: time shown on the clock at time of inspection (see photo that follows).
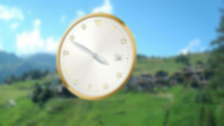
3:49
